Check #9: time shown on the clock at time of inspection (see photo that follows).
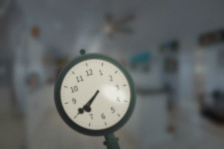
7:40
